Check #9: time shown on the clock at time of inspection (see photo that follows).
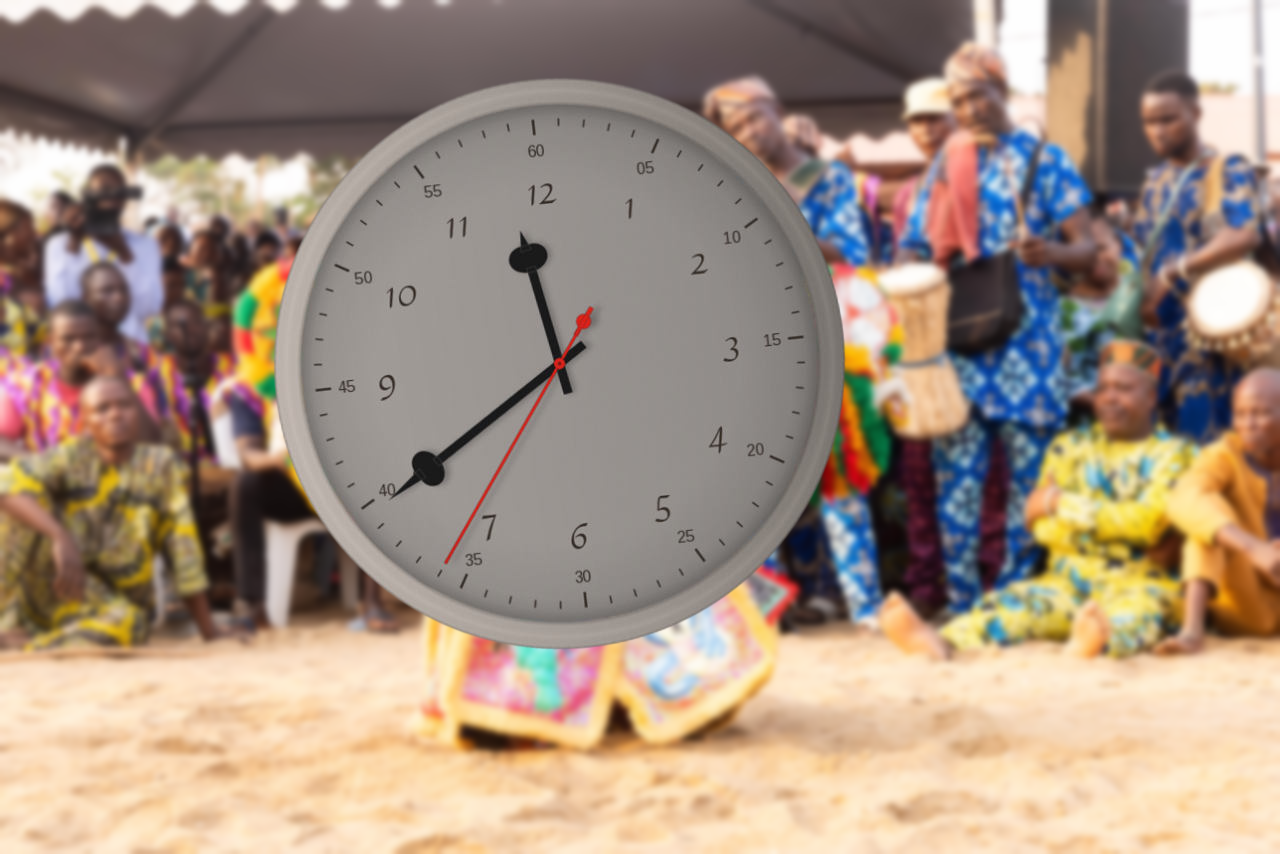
11:39:36
